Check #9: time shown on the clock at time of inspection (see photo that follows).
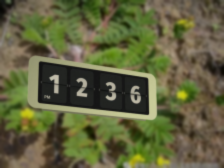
12:36
